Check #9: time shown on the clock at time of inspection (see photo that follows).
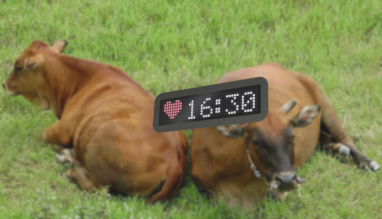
16:30
